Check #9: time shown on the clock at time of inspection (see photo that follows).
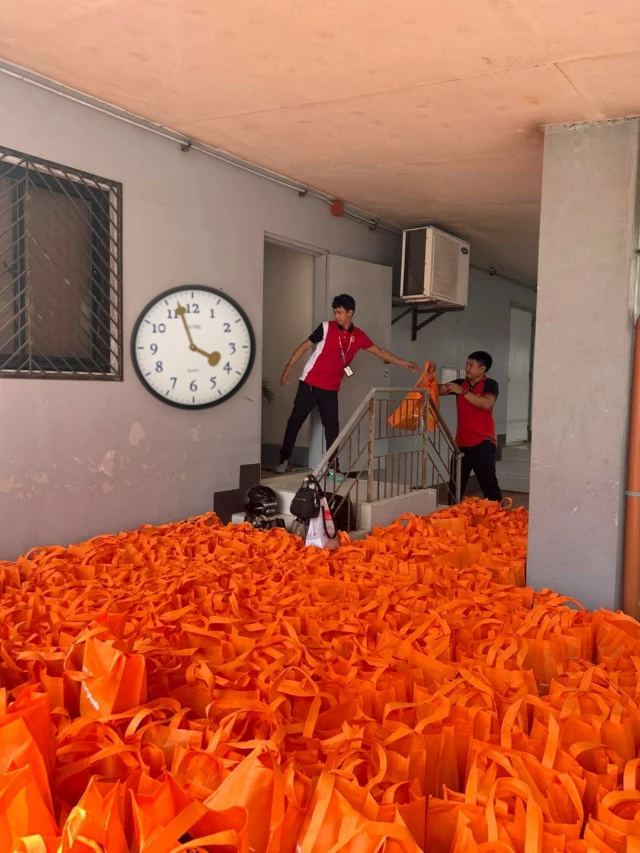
3:57
